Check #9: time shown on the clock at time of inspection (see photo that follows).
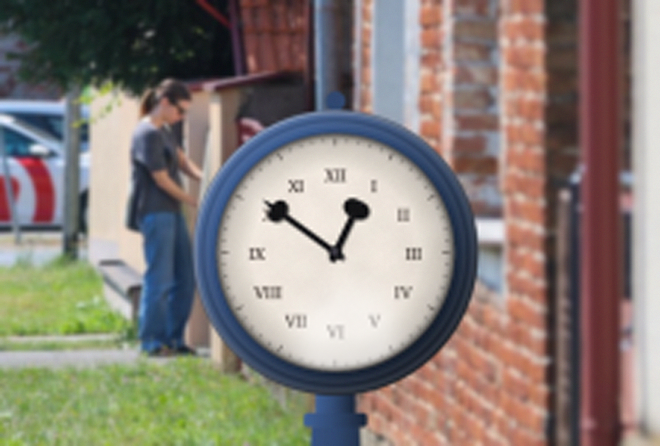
12:51
